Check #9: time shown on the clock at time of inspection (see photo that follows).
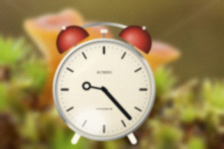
9:23
